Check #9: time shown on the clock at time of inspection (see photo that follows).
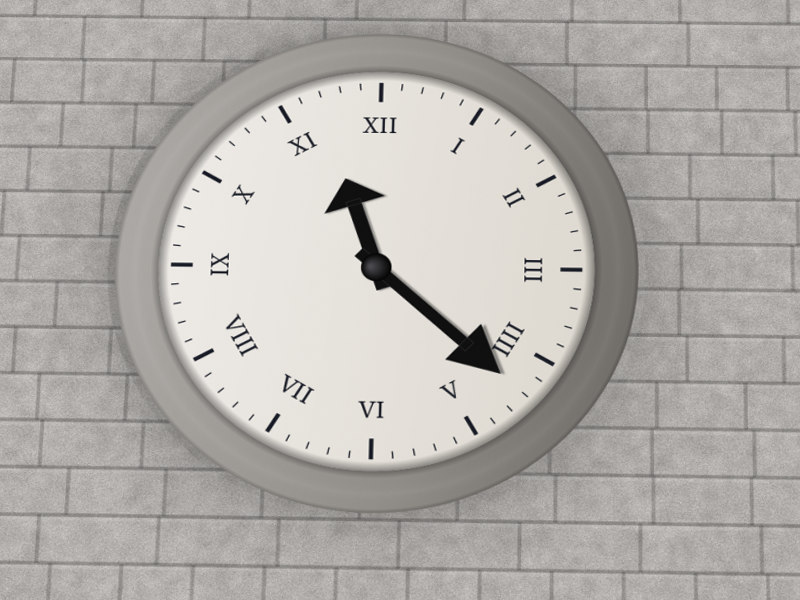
11:22
